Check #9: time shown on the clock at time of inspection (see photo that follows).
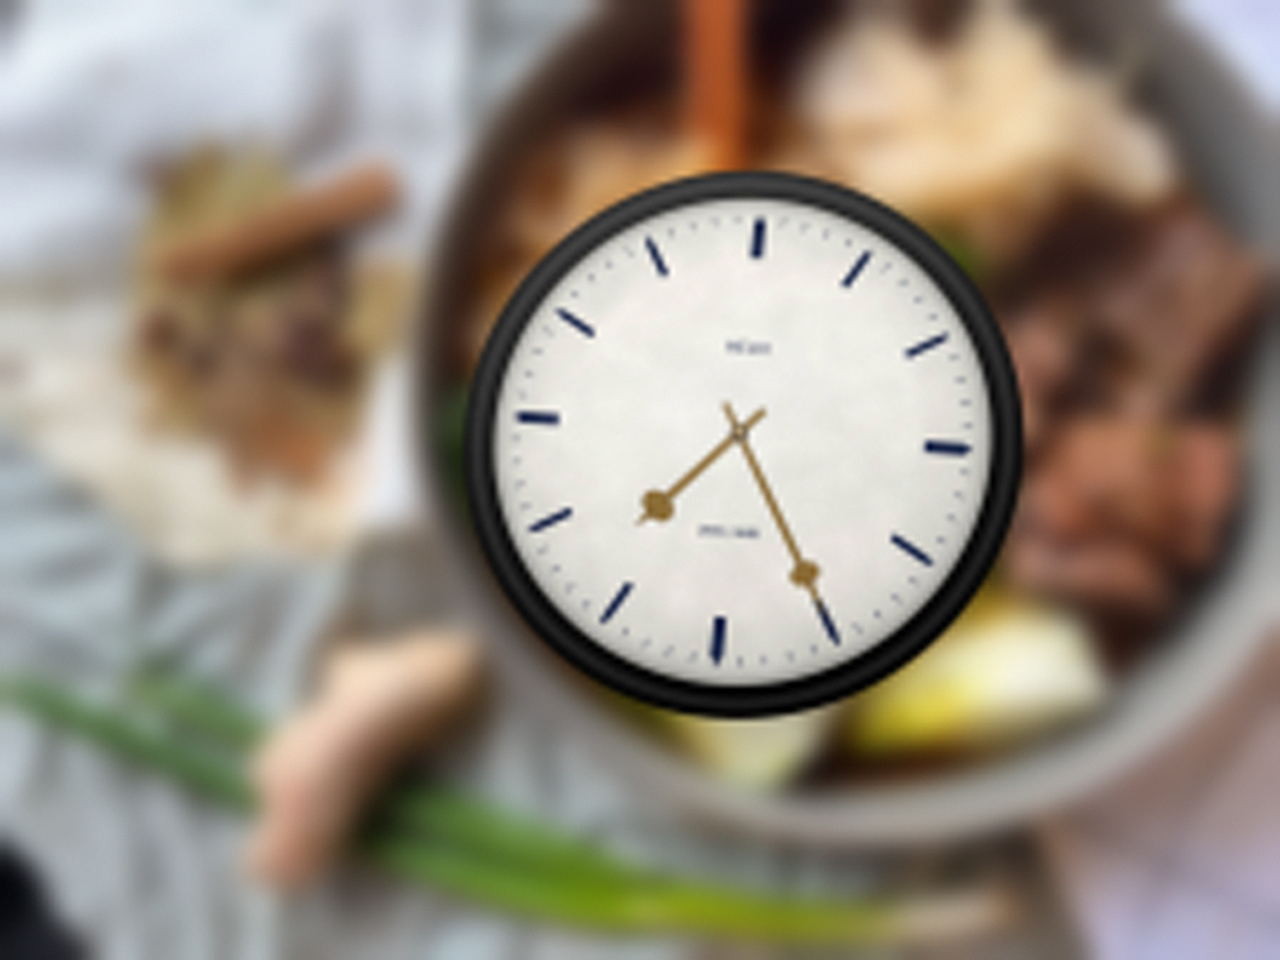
7:25
